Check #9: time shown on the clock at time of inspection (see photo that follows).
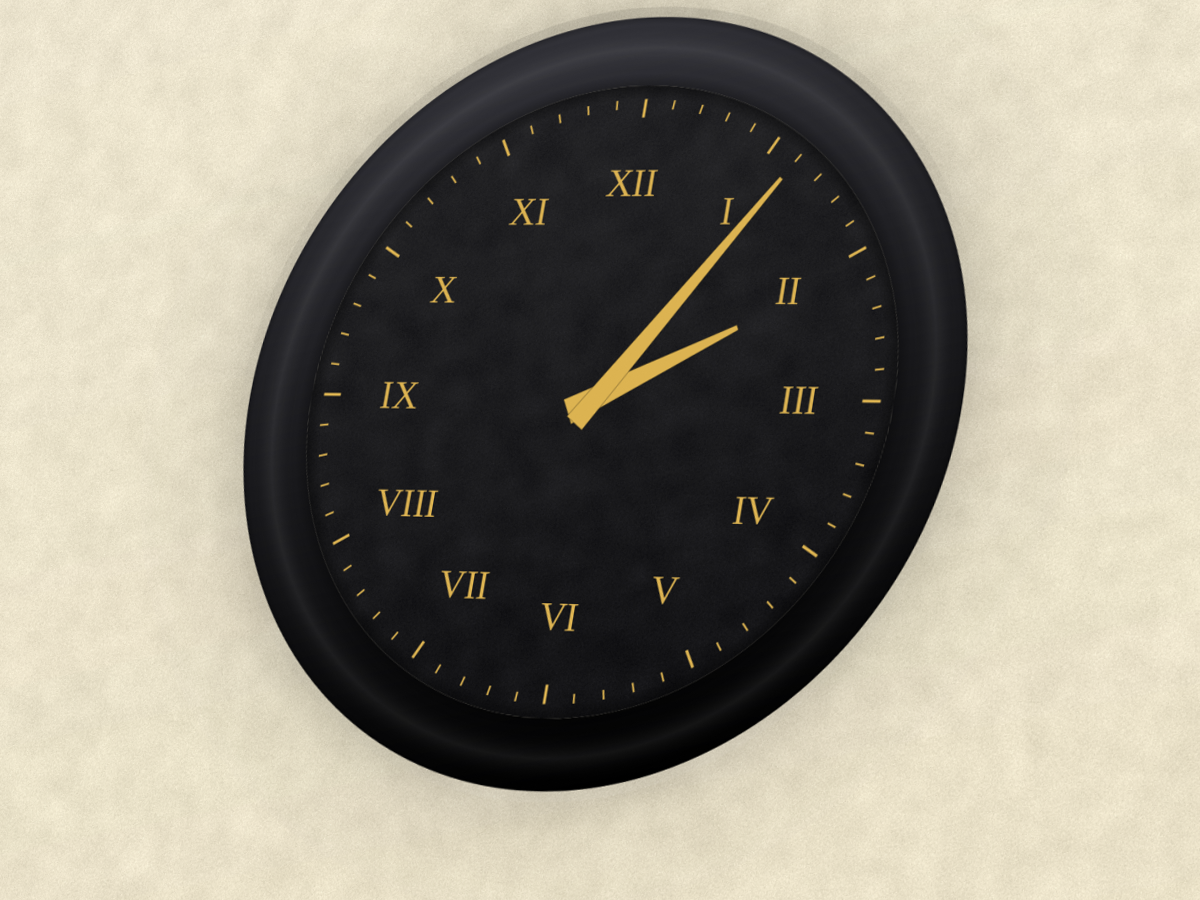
2:06
